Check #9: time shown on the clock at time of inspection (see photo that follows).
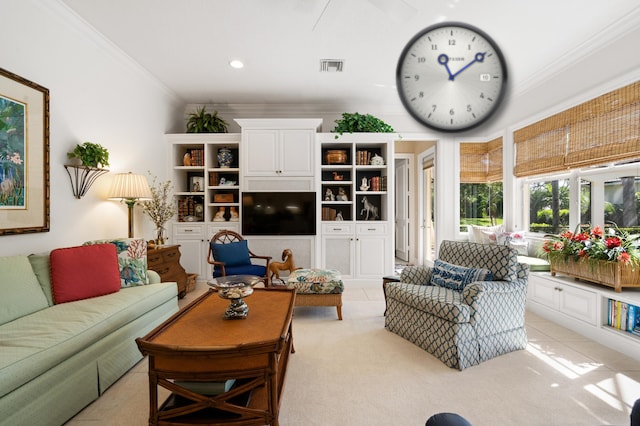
11:09
